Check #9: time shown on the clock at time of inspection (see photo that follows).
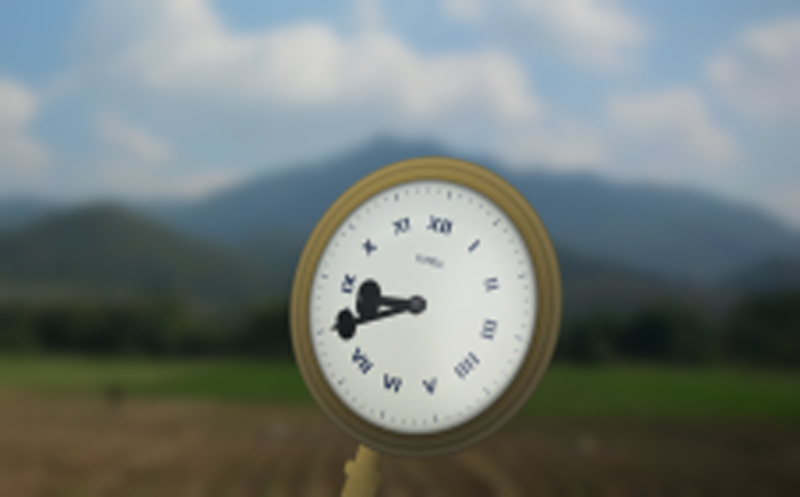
8:40
